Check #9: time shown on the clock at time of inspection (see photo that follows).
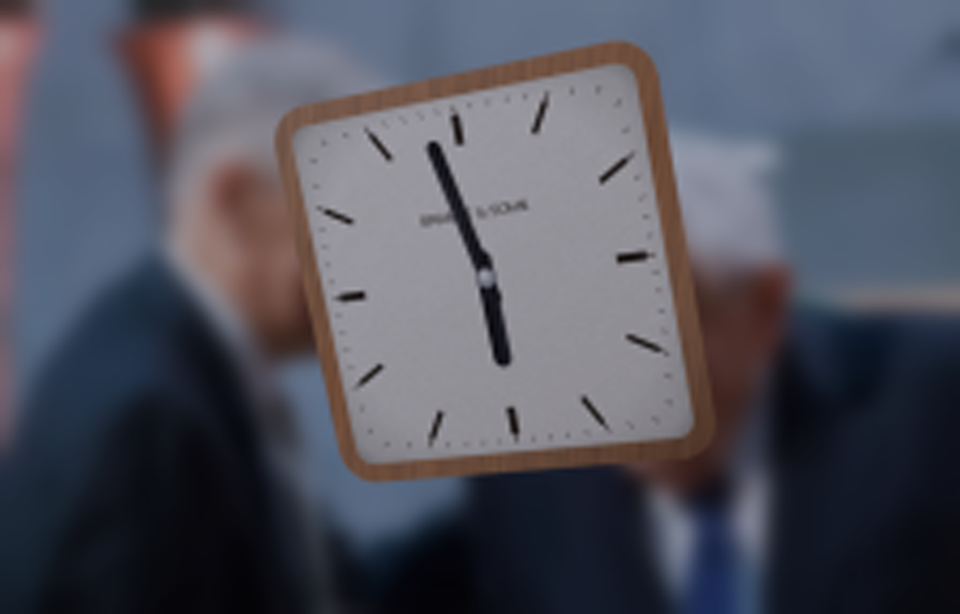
5:58
